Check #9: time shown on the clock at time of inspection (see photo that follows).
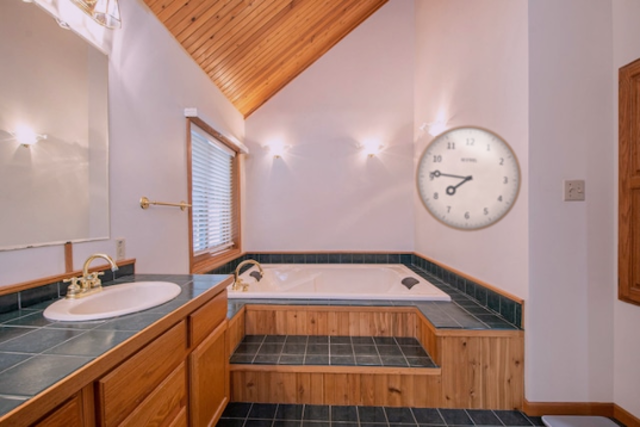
7:46
